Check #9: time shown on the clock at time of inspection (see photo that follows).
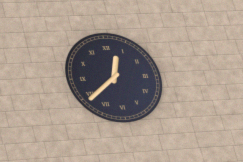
12:39
